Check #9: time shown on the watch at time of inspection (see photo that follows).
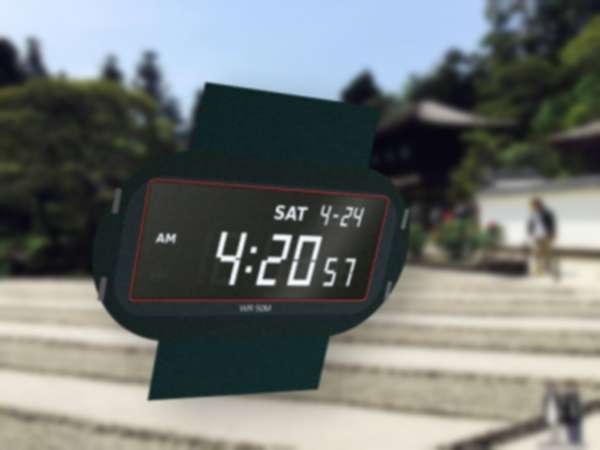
4:20:57
